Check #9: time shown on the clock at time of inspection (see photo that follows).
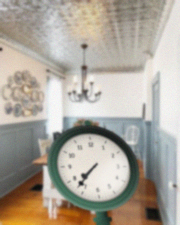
7:37
